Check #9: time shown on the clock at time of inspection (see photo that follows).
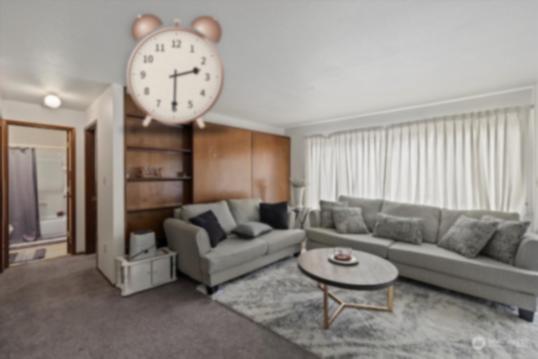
2:30
